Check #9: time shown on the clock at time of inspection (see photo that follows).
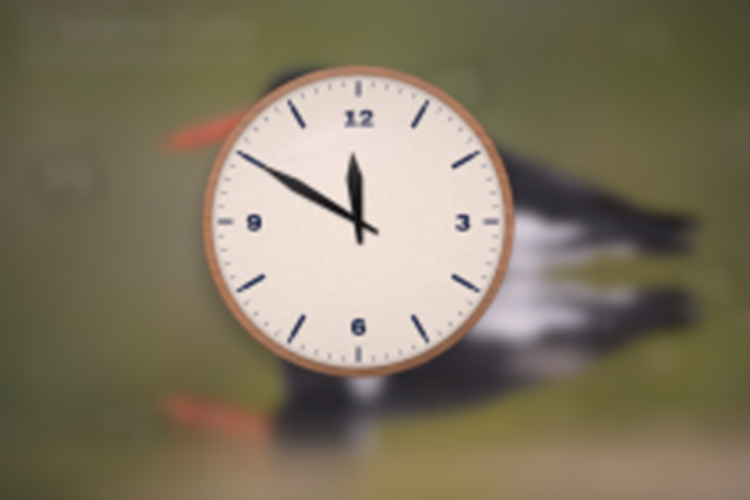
11:50
